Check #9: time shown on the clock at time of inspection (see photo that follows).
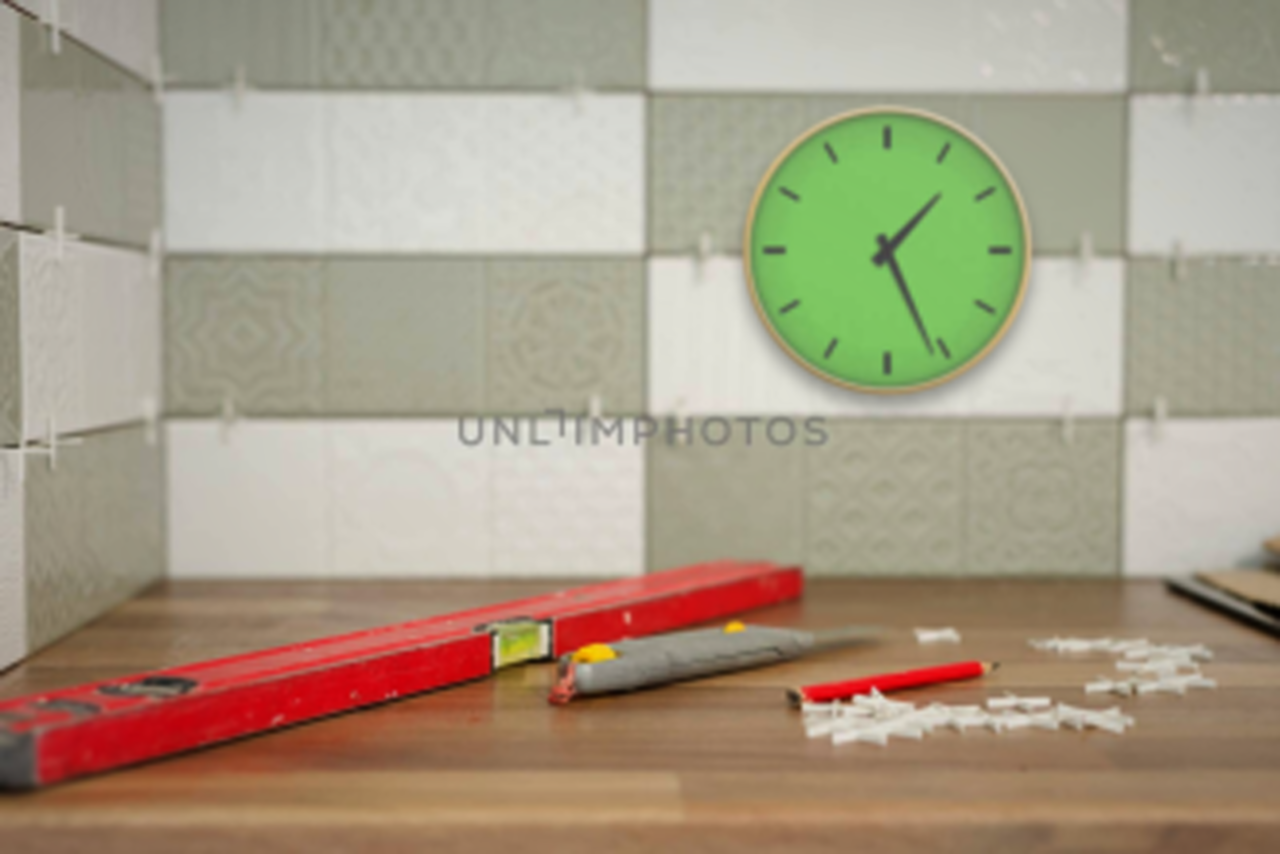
1:26
